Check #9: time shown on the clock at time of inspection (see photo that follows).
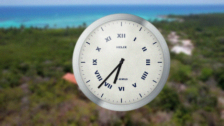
6:37
